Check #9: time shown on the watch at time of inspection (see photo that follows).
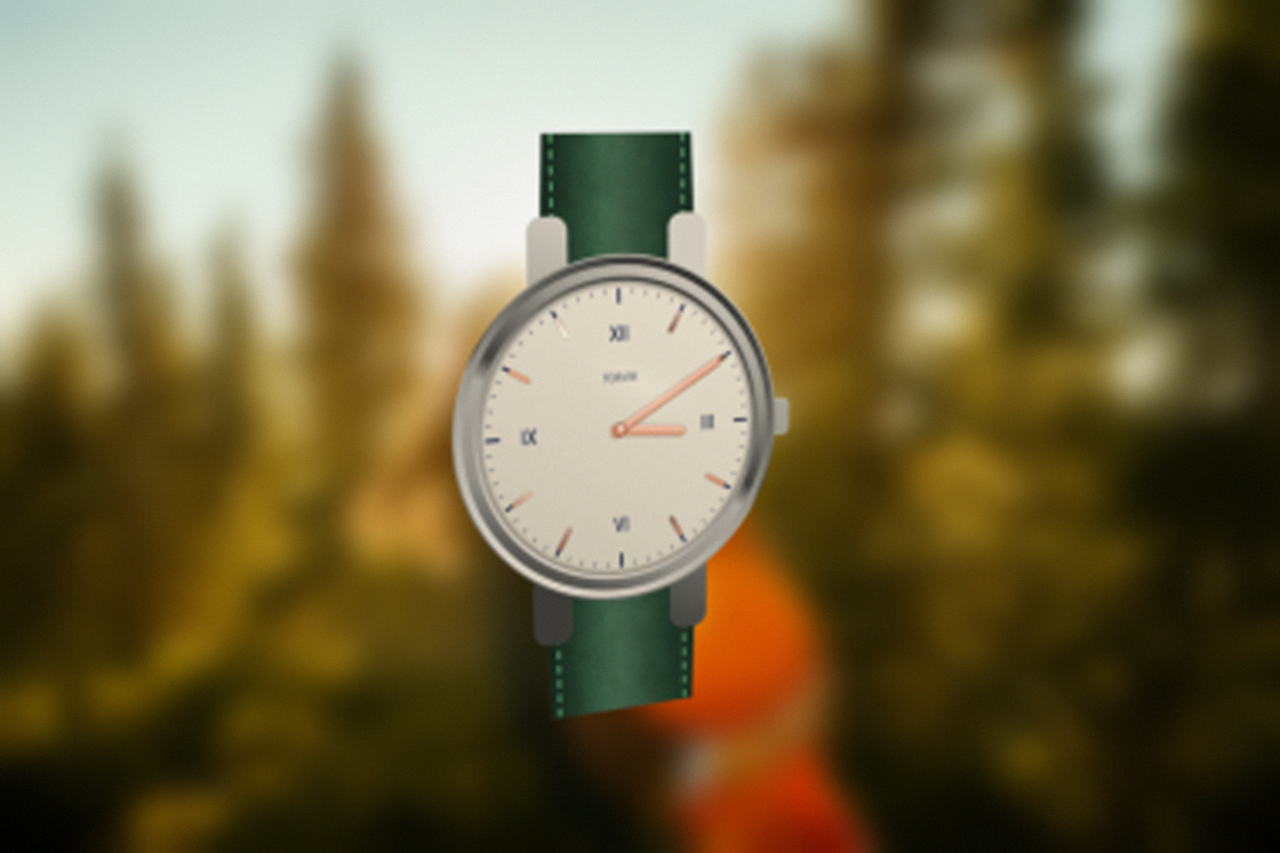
3:10
